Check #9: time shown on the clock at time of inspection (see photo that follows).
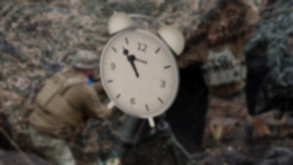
10:53
